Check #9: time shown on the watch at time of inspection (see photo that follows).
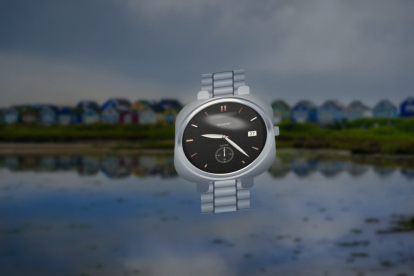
9:23
